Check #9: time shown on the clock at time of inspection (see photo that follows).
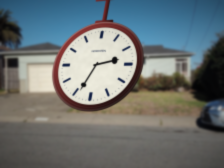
2:34
